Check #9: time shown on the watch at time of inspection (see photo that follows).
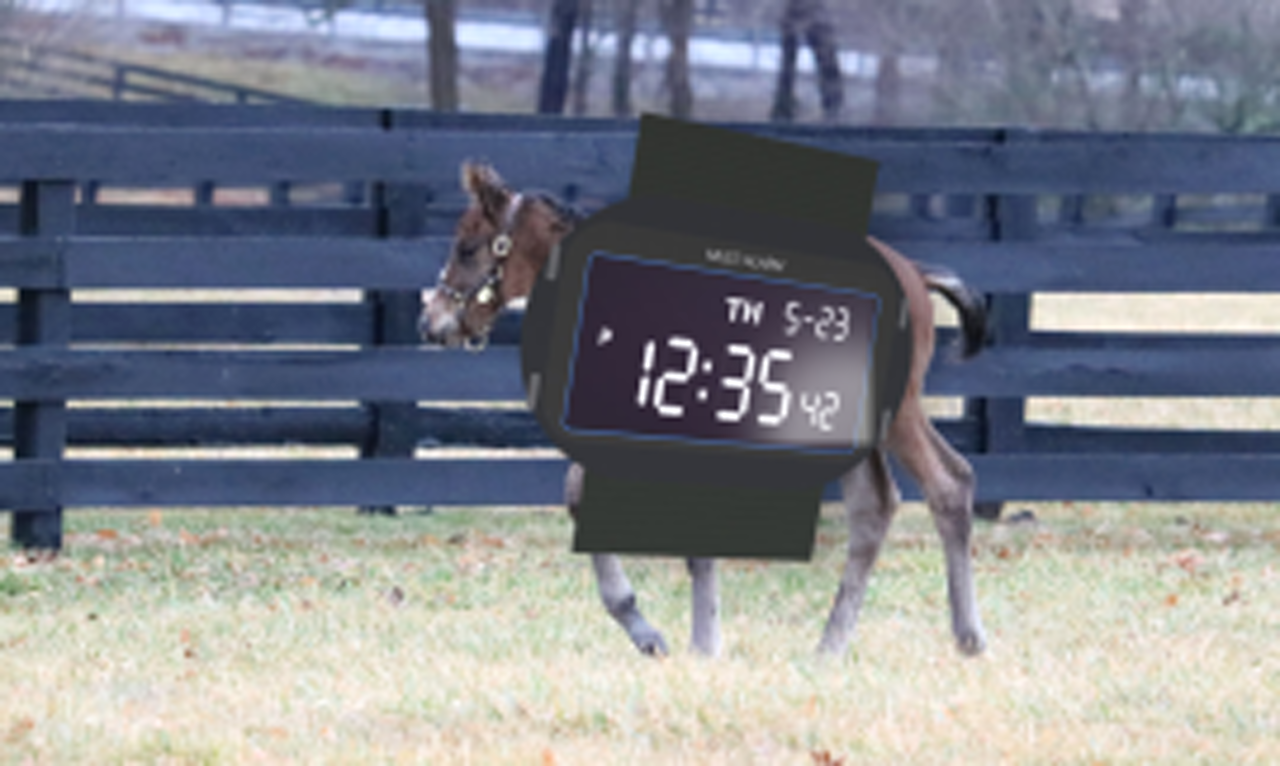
12:35:42
